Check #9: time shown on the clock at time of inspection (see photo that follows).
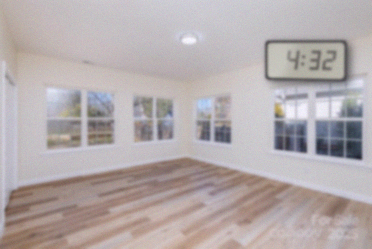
4:32
